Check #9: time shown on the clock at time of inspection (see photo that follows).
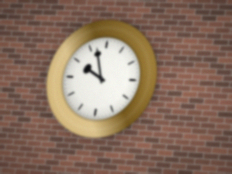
9:57
